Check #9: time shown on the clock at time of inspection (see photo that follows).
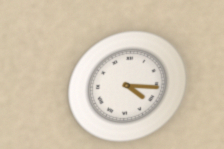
4:16
